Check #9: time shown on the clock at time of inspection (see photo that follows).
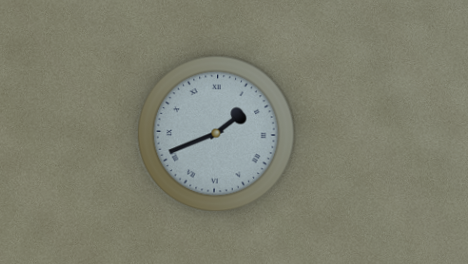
1:41
